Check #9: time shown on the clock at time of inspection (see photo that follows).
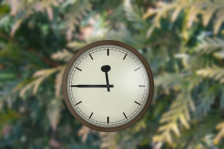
11:45
